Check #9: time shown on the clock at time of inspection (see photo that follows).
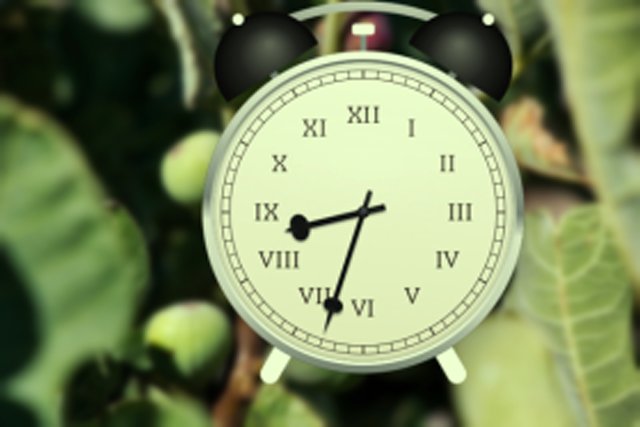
8:33
